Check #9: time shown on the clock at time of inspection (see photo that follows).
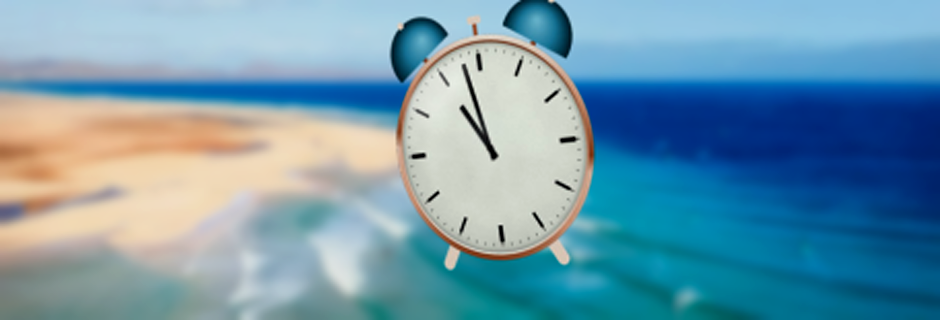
10:58
